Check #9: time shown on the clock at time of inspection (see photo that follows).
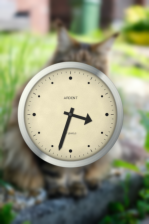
3:33
